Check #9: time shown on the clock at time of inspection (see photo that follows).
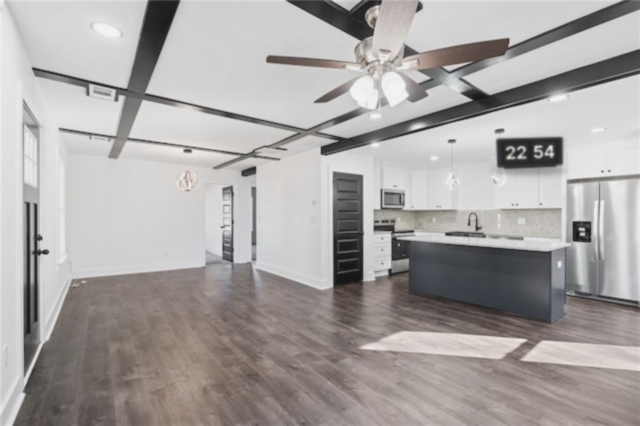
22:54
